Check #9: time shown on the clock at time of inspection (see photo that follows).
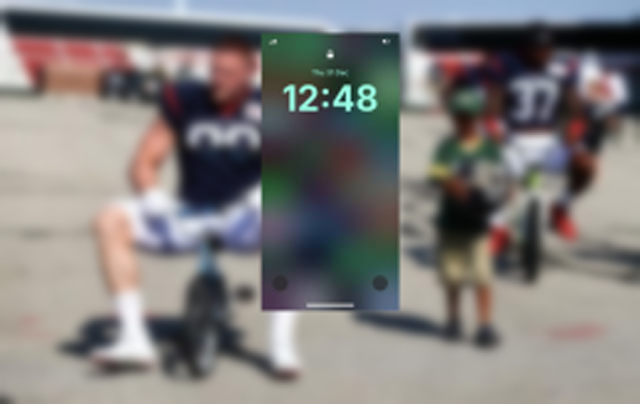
12:48
